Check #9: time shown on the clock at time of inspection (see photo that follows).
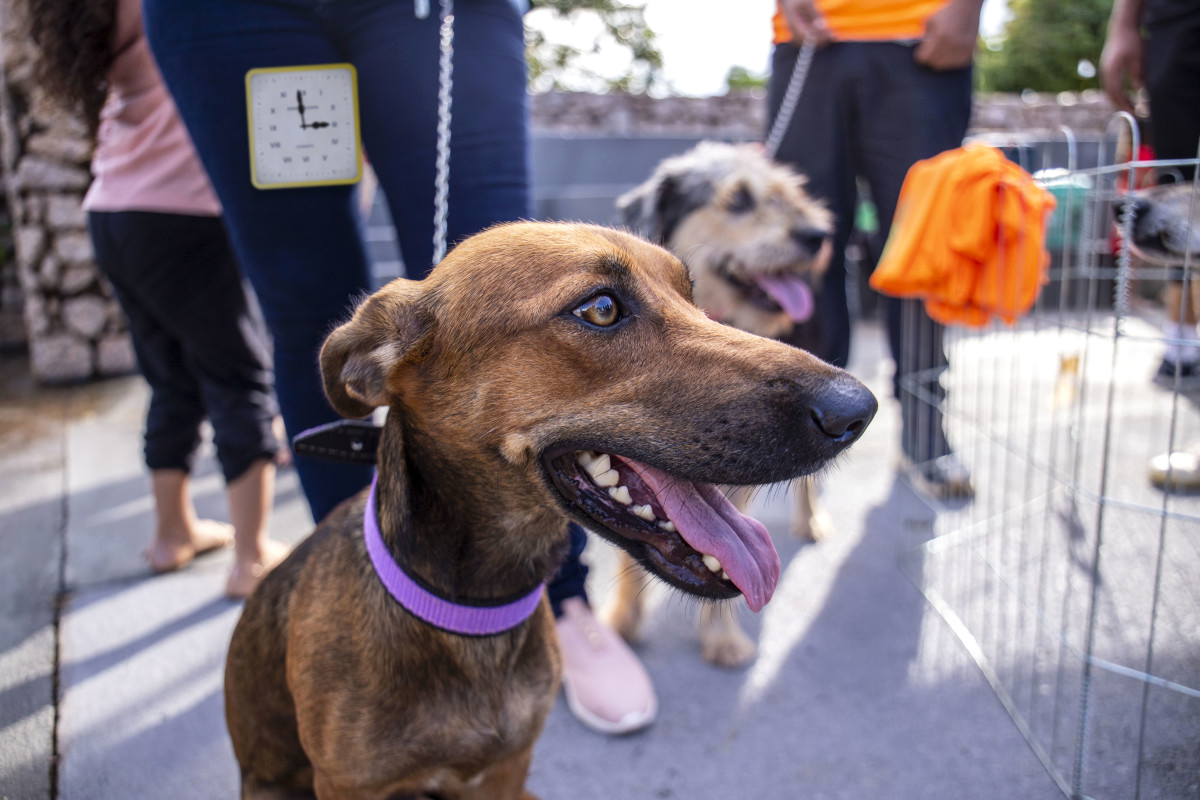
2:59
